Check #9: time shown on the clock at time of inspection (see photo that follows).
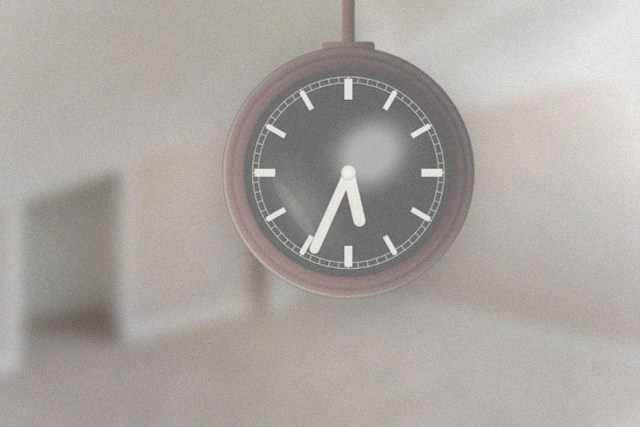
5:34
